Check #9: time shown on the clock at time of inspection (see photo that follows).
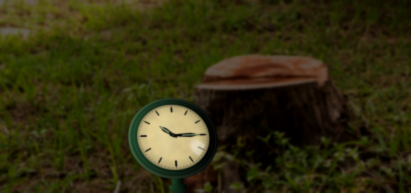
10:15
